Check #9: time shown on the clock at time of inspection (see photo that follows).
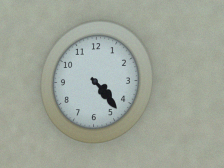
4:23
